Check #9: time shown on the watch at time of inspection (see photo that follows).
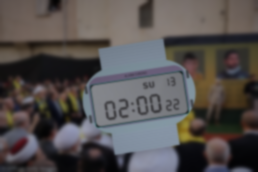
2:00:22
